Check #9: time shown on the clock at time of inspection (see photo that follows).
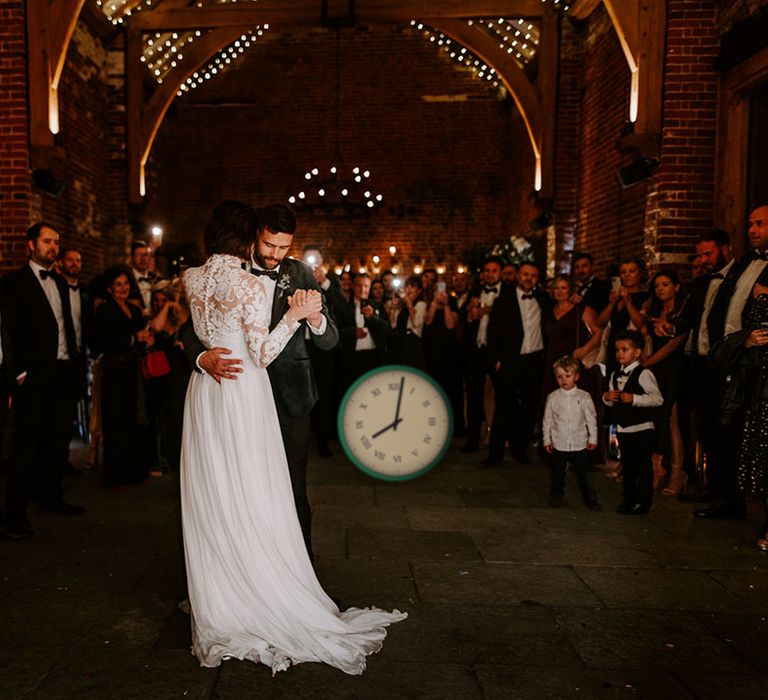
8:02
